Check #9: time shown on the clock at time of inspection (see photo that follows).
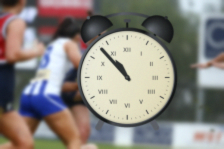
10:53
